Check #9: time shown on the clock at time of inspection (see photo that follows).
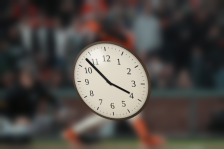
3:53
